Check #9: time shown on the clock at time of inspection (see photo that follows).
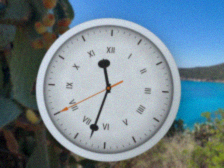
11:32:40
